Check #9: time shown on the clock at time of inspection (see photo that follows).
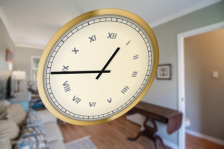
12:44
